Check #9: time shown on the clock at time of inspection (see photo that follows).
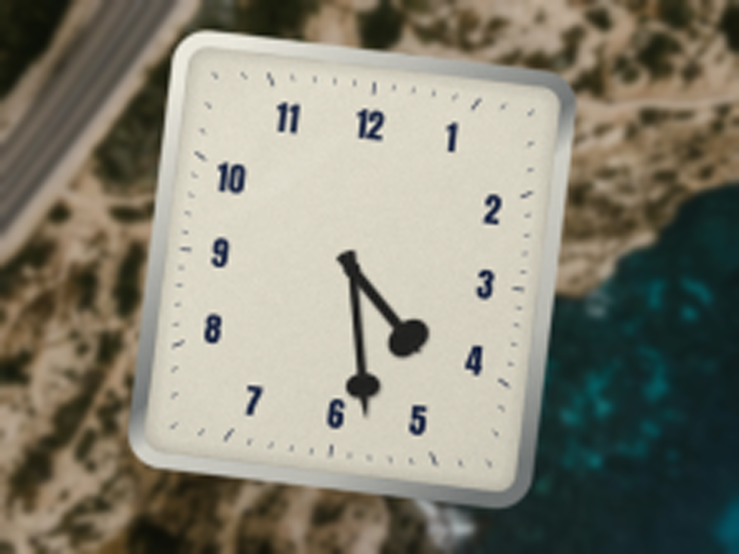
4:28
